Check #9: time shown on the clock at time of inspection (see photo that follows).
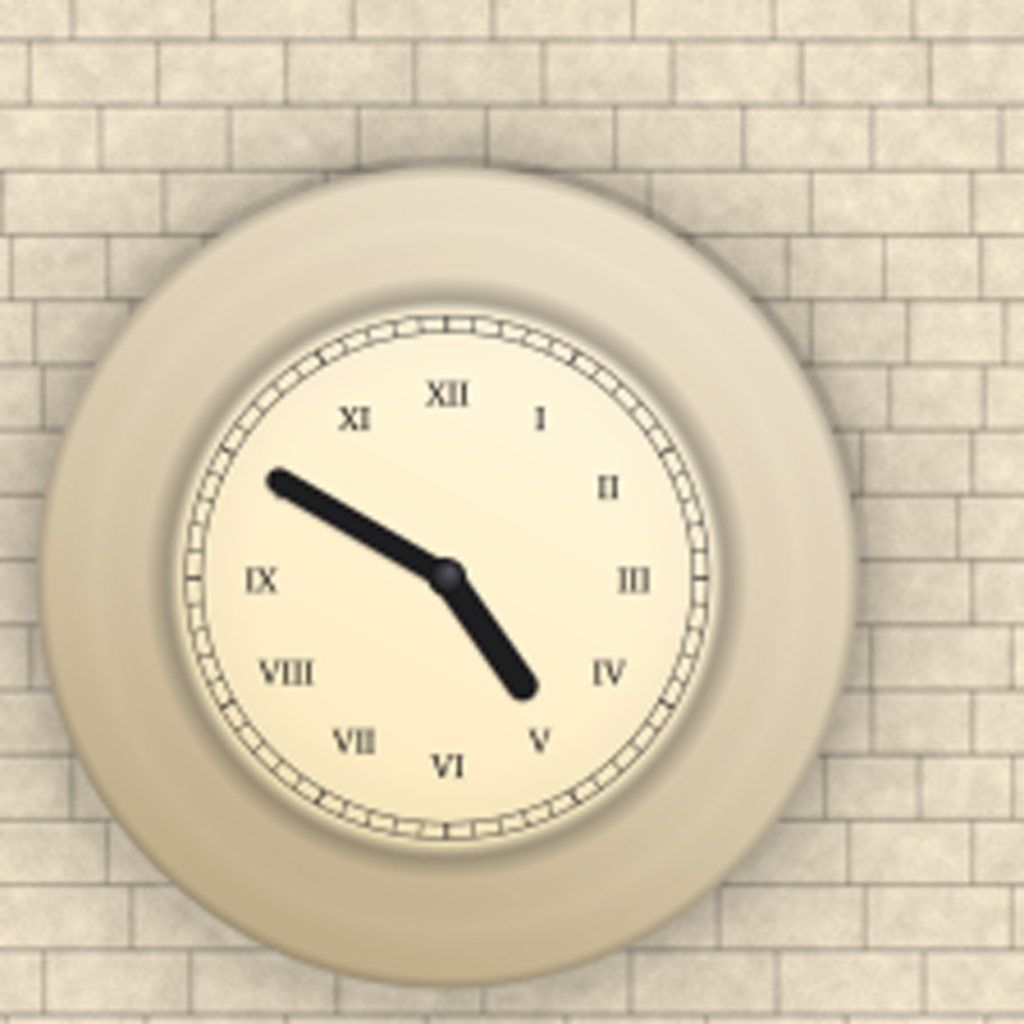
4:50
